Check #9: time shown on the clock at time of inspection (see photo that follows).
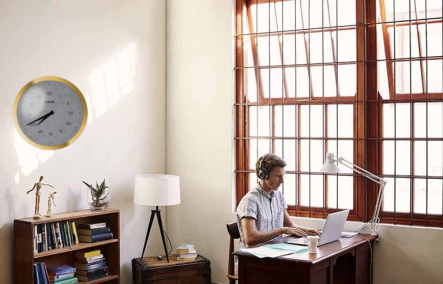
7:41
